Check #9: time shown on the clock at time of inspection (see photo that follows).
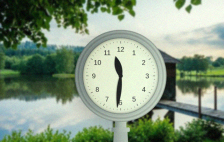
11:31
